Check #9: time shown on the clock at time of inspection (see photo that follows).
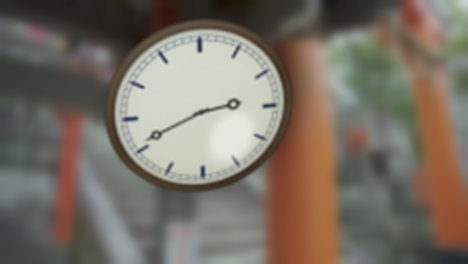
2:41
